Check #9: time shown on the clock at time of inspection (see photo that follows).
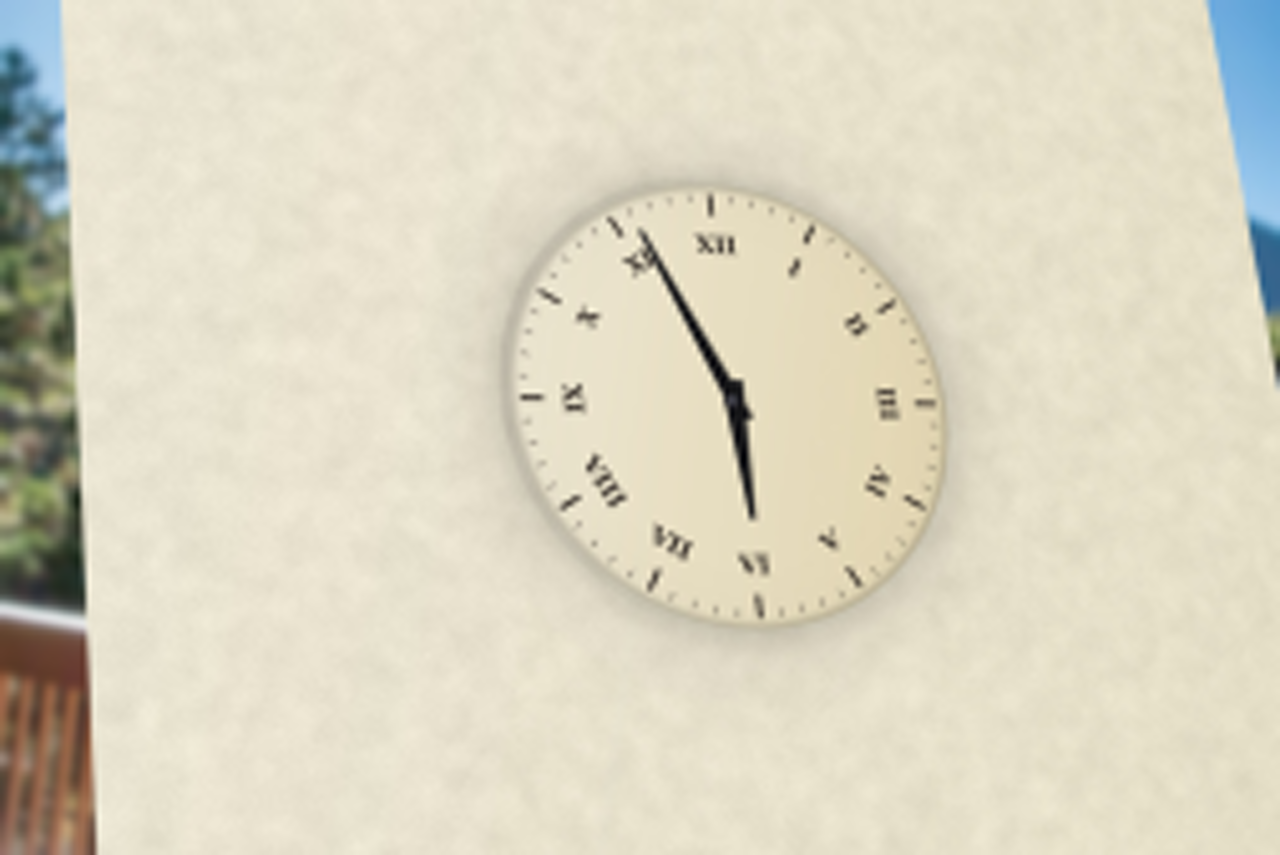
5:56
